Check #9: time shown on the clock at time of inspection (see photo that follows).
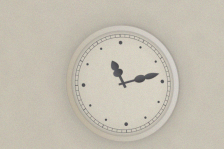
11:13
